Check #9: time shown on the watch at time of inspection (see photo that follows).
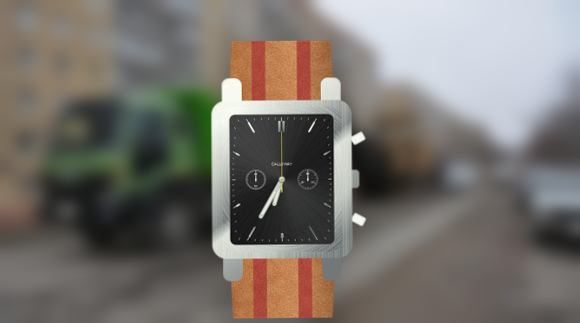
6:35
